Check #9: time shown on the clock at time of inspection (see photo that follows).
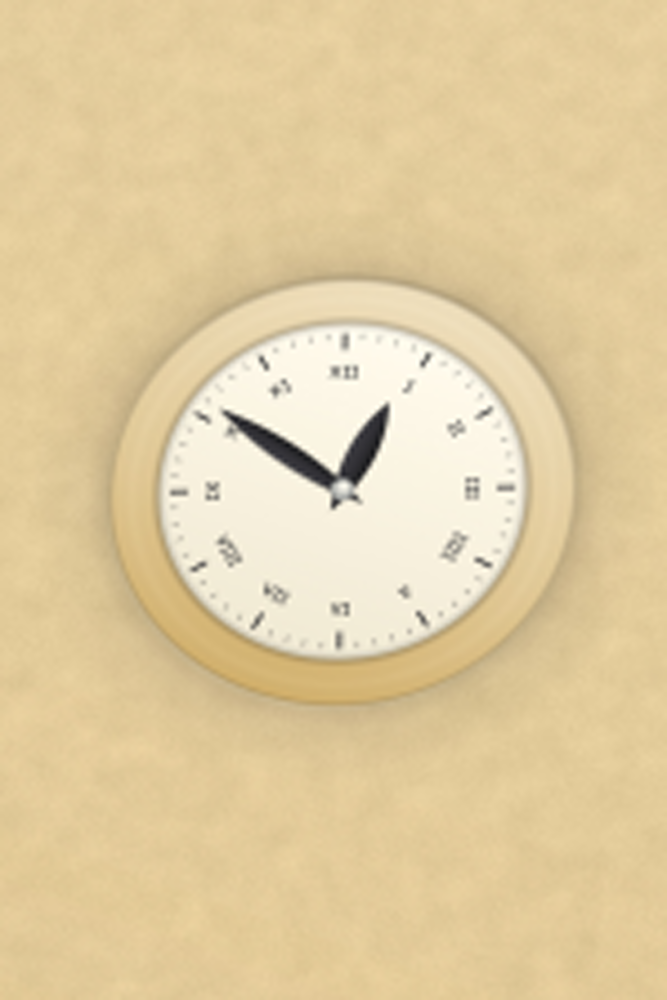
12:51
